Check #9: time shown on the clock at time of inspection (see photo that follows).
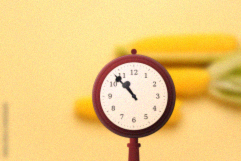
10:53
